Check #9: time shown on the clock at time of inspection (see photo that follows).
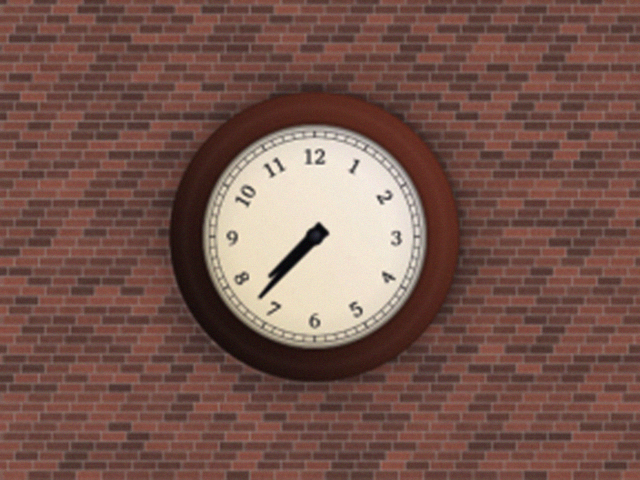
7:37
